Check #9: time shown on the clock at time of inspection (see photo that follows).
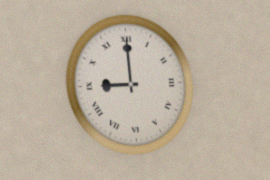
9:00
